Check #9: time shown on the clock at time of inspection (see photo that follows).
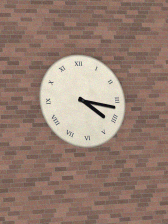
4:17
